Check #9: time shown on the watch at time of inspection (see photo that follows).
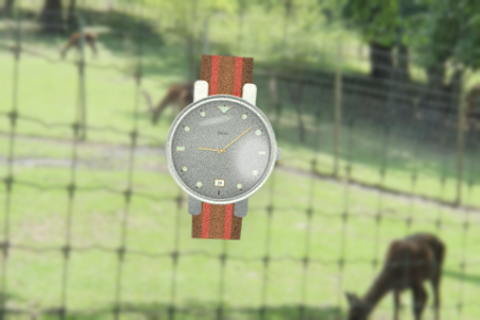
9:08
